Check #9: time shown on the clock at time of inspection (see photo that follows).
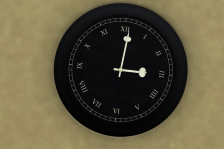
3:01
